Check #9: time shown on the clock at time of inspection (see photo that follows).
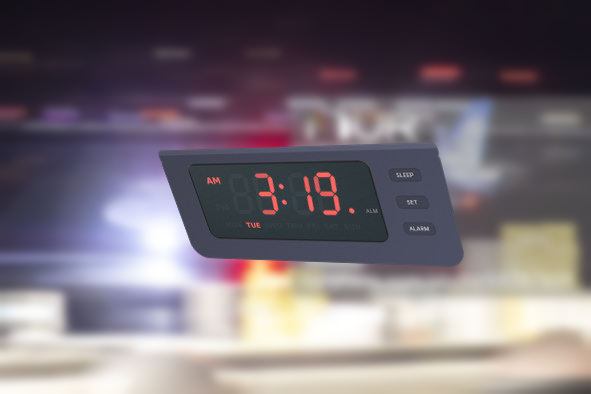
3:19
